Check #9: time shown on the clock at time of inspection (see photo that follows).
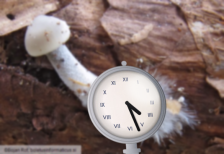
4:27
